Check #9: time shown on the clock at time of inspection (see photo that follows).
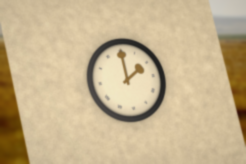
2:00
